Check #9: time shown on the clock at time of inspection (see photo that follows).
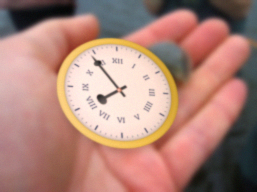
7:54
